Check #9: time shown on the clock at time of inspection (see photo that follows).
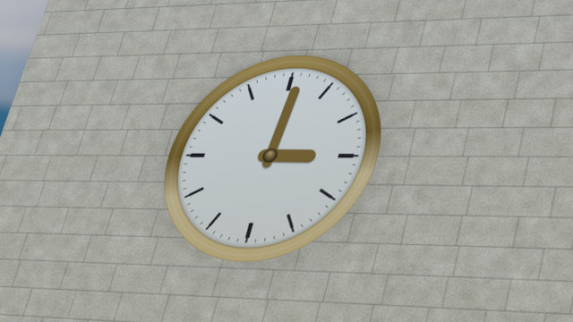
3:01
